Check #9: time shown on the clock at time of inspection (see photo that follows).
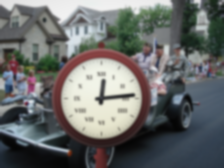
12:14
